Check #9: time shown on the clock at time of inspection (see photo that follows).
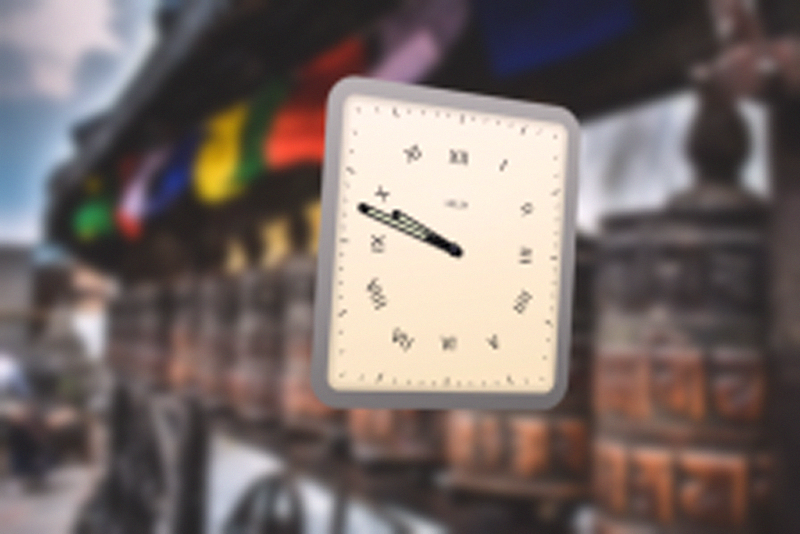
9:48
